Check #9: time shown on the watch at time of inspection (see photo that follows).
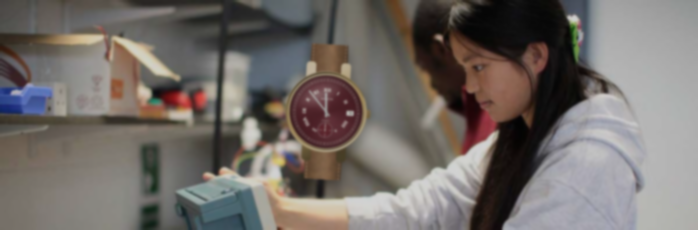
11:53
